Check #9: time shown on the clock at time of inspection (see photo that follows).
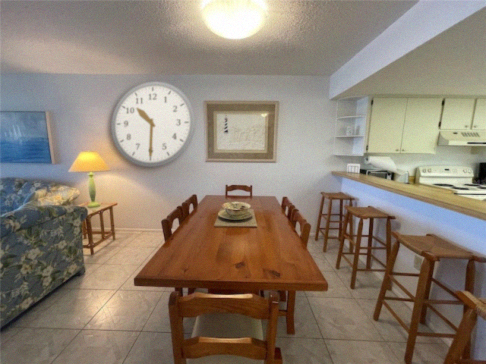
10:30
